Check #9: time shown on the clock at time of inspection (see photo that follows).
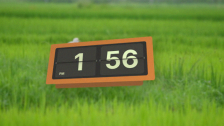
1:56
